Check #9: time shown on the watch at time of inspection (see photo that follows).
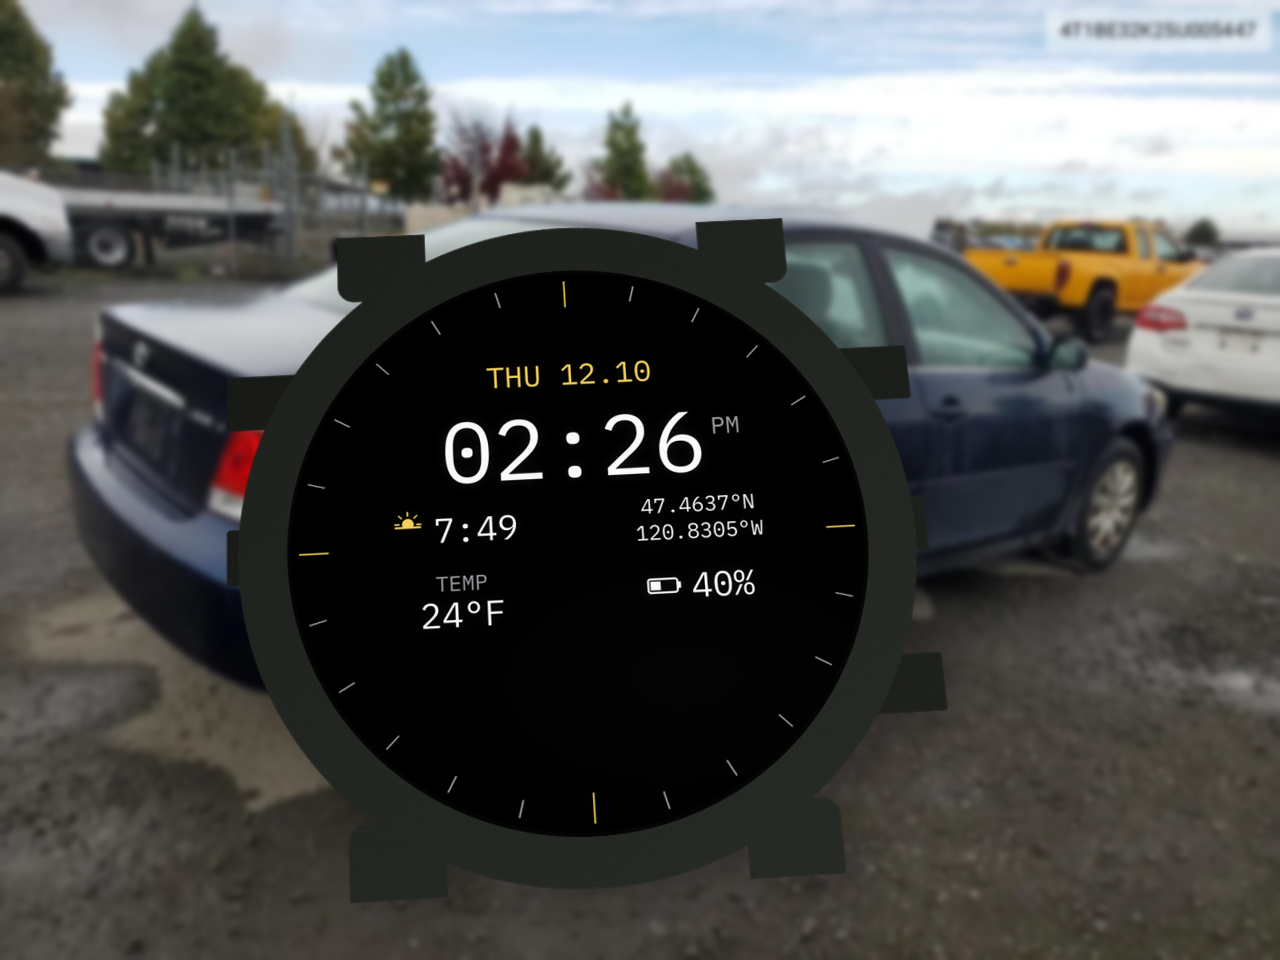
2:26
